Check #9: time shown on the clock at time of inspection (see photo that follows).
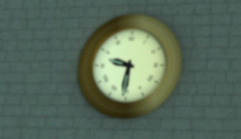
9:31
